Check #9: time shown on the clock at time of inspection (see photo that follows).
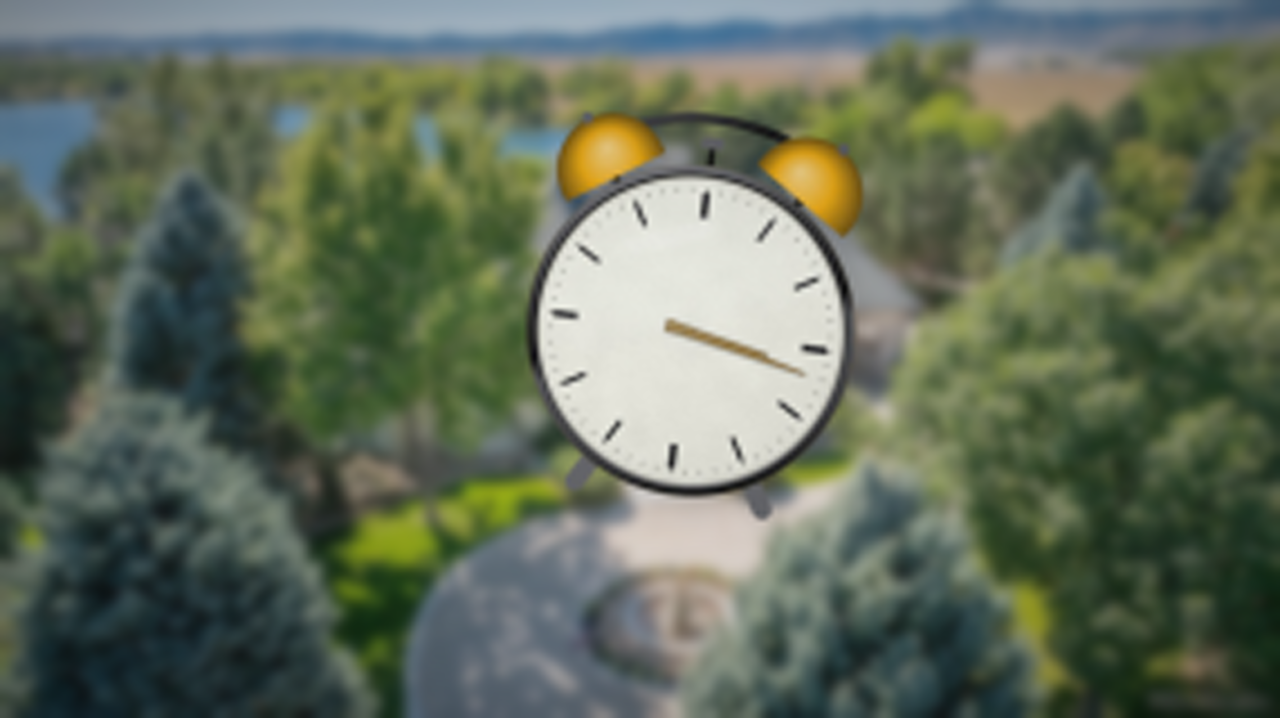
3:17
